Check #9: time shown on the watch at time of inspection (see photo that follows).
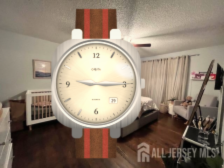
9:15
